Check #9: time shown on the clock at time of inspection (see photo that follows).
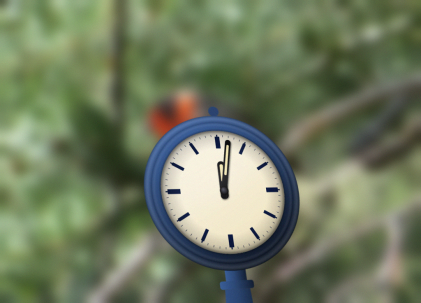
12:02
